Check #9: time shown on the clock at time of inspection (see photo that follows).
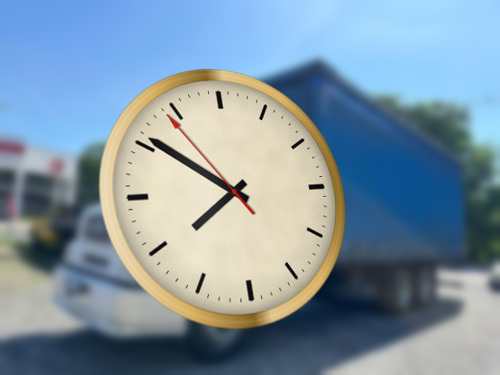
7:50:54
